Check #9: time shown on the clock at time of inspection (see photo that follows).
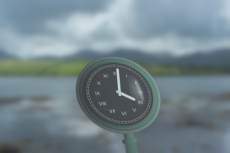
4:01
